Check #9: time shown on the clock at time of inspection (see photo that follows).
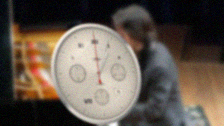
1:04
